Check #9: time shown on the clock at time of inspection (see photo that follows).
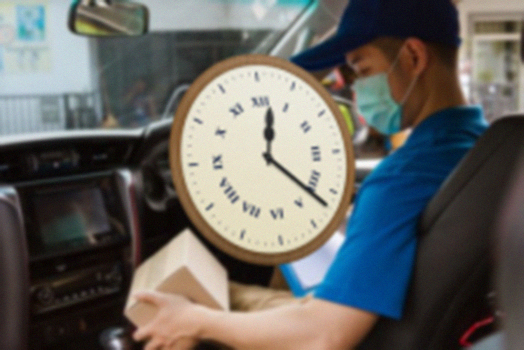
12:22
